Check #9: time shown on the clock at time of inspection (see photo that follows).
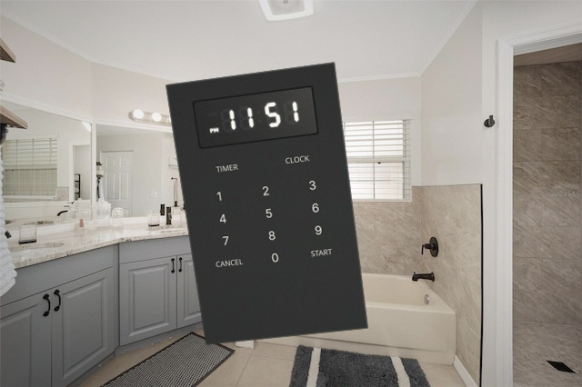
11:51
